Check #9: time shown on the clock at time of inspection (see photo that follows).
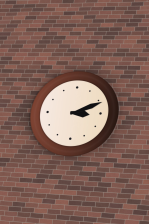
3:11
